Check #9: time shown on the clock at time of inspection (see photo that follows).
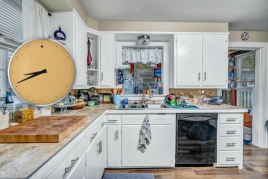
8:41
